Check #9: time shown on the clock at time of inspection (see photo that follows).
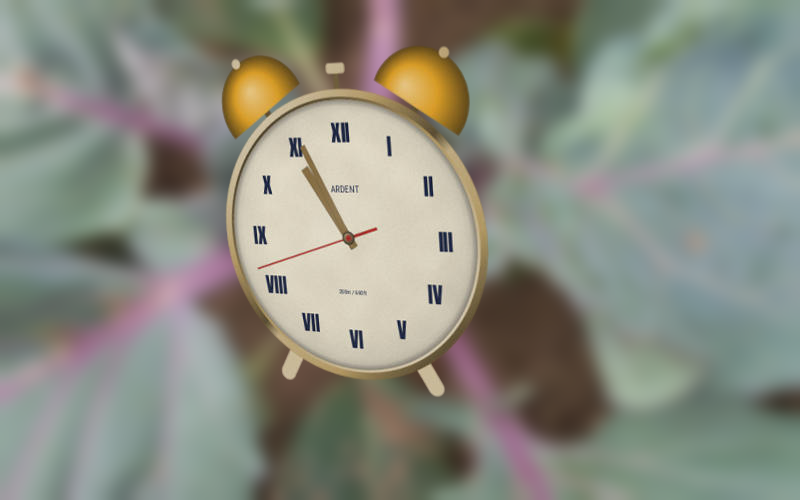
10:55:42
